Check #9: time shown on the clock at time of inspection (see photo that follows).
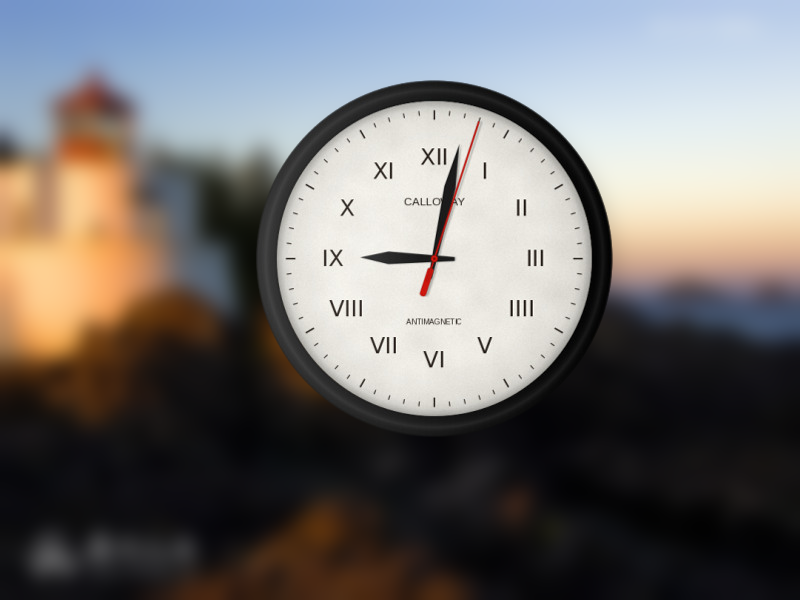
9:02:03
